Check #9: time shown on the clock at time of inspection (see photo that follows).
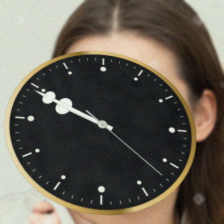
9:49:22
